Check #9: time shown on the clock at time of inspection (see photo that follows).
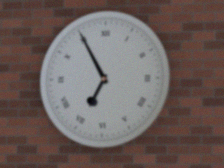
6:55
